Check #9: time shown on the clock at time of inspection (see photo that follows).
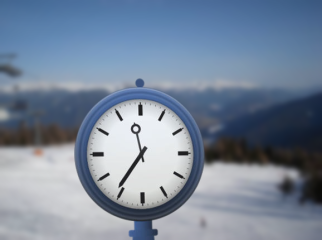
11:36
